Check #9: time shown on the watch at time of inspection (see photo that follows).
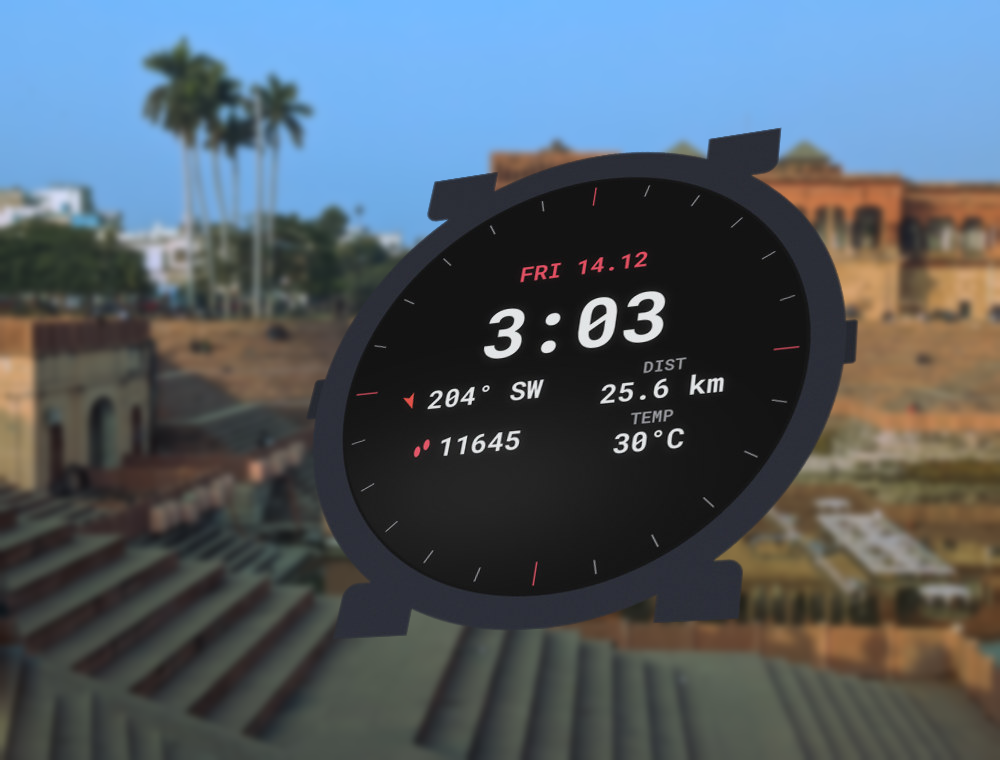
3:03
